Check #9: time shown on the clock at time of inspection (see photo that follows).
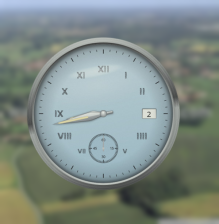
8:43
